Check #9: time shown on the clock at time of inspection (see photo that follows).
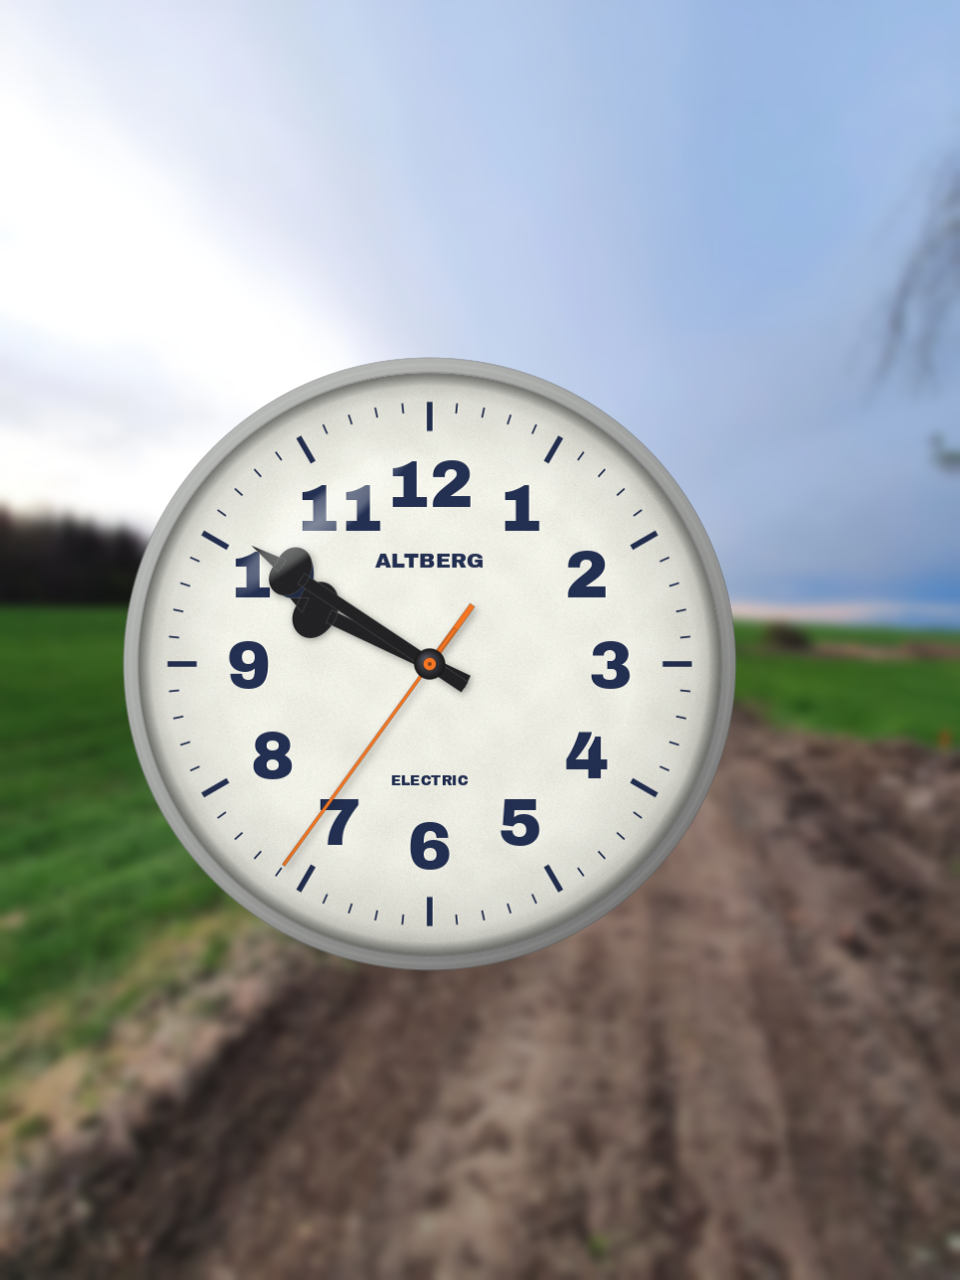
9:50:36
